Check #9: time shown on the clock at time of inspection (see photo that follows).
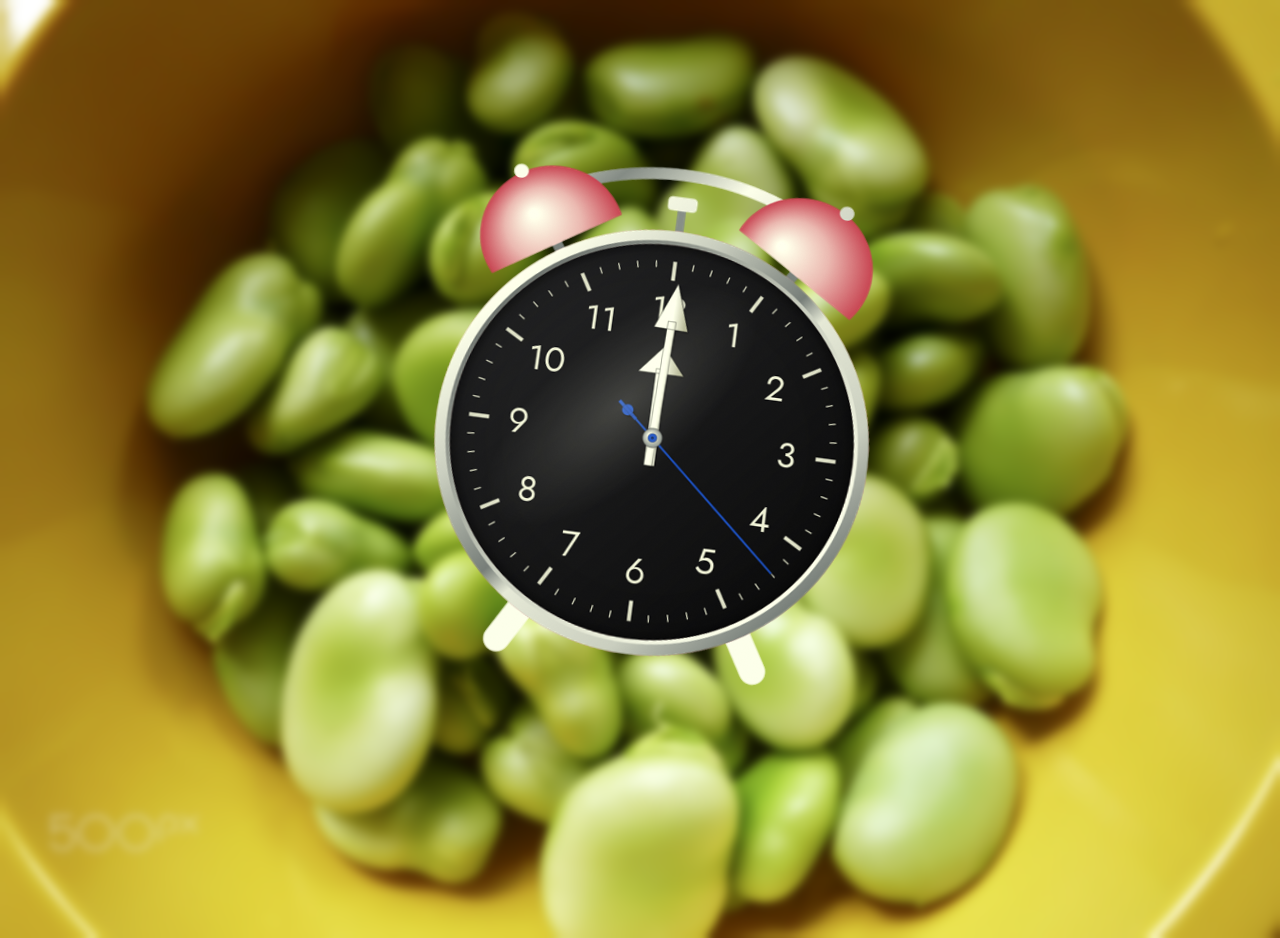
12:00:22
